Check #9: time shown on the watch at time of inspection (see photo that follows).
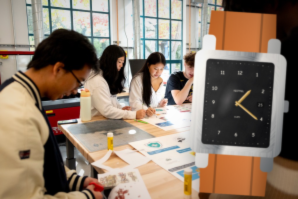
1:21
